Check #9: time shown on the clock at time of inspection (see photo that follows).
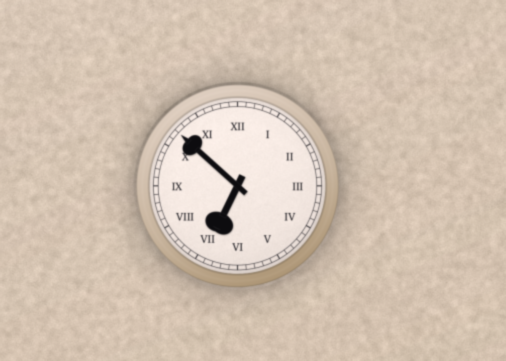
6:52
